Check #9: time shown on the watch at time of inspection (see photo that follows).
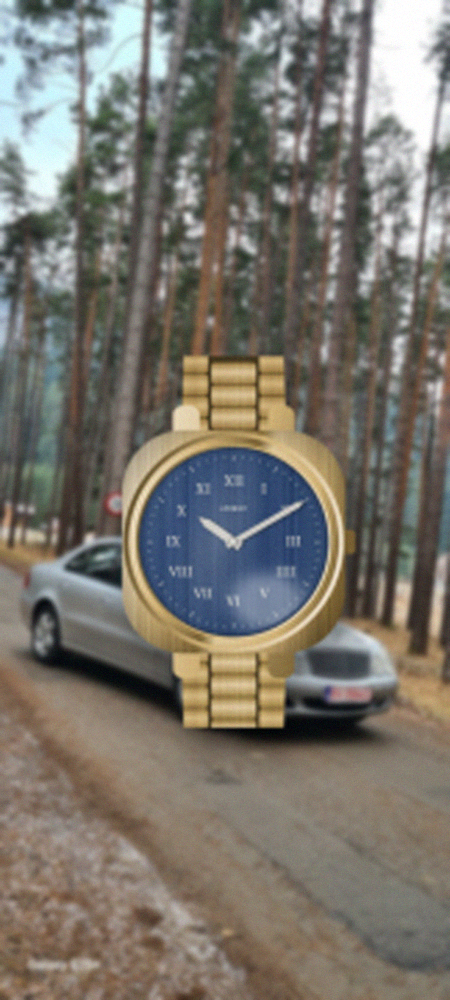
10:10
